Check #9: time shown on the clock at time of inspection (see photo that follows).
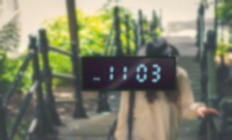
11:03
